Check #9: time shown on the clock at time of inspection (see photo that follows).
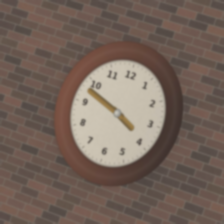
3:48
